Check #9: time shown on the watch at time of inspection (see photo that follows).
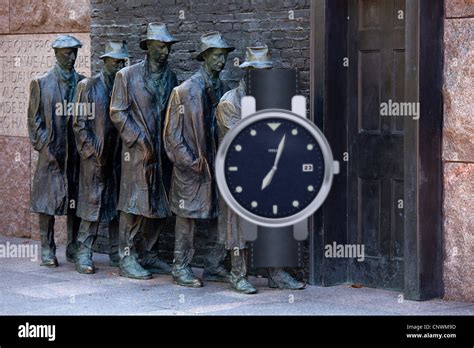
7:03
